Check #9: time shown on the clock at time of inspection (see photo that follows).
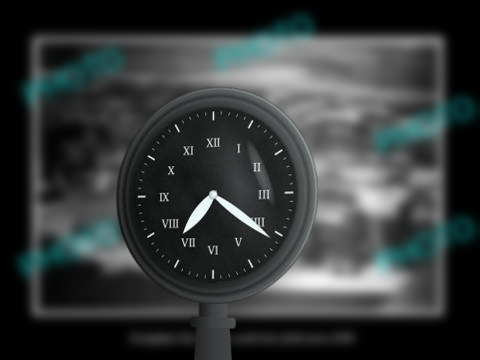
7:21
